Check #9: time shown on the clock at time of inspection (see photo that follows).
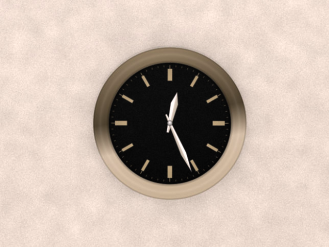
12:26
